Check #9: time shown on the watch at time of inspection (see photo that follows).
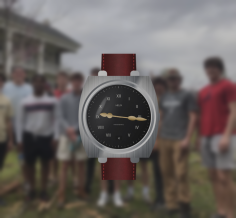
9:16
